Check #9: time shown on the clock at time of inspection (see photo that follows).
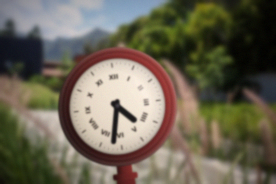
4:32
